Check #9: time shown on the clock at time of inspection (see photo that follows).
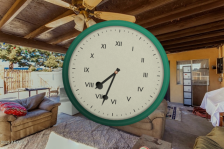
7:33
